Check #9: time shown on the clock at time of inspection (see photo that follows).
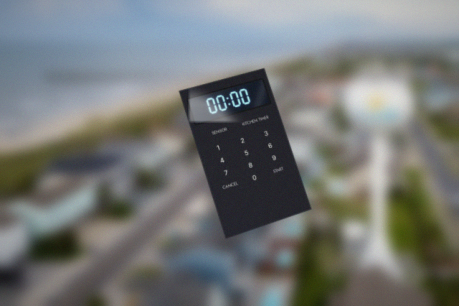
0:00
